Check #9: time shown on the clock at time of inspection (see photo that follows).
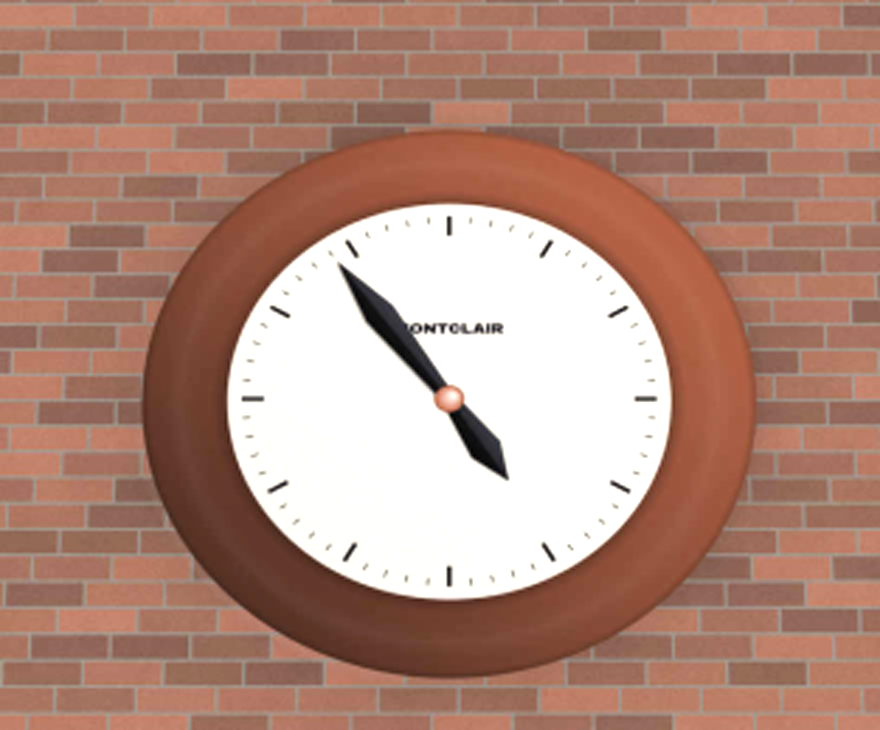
4:54
